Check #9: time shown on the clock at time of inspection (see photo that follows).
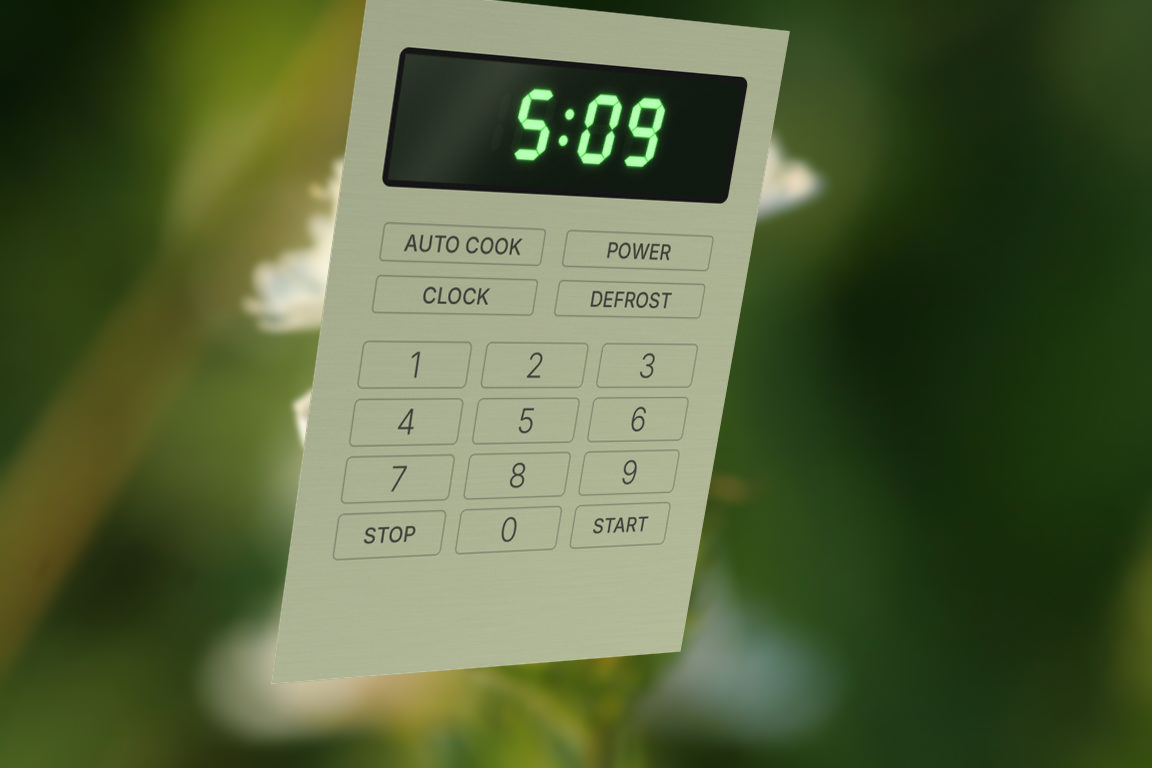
5:09
